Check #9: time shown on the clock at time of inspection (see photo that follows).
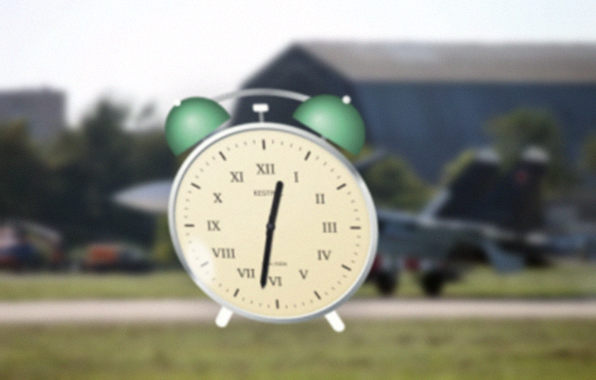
12:32
